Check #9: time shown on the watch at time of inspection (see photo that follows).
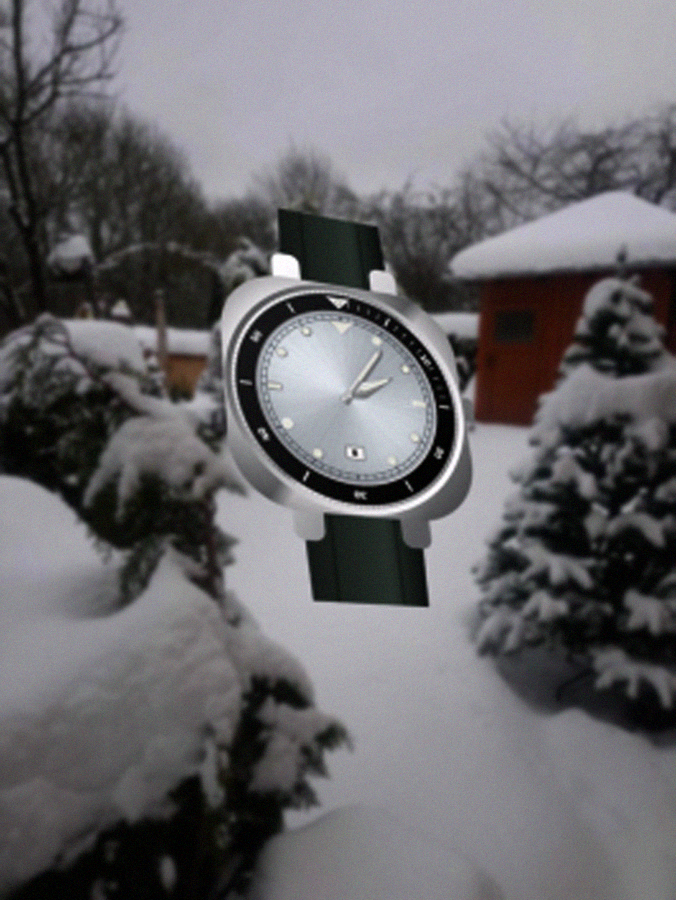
2:06
